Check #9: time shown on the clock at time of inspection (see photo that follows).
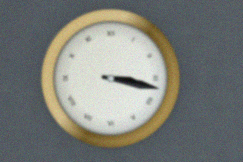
3:17
